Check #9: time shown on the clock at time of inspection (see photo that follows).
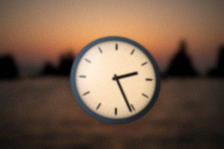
2:26
